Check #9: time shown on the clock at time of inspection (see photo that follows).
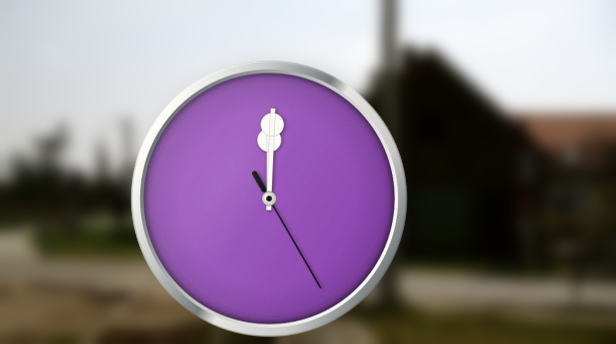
12:00:25
